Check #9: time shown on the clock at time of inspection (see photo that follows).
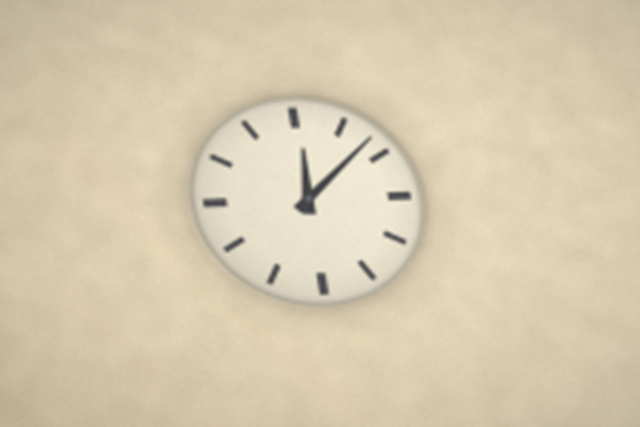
12:08
